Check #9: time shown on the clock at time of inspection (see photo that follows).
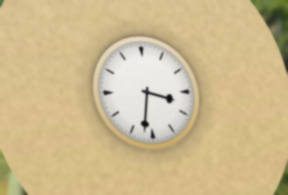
3:32
